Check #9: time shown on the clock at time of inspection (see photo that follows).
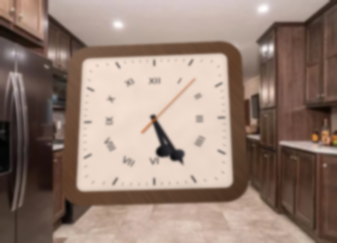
5:25:07
